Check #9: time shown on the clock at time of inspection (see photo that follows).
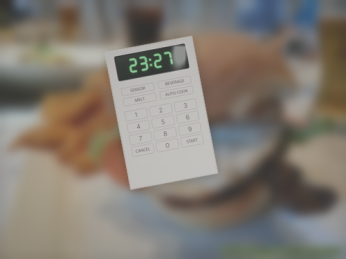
23:27
